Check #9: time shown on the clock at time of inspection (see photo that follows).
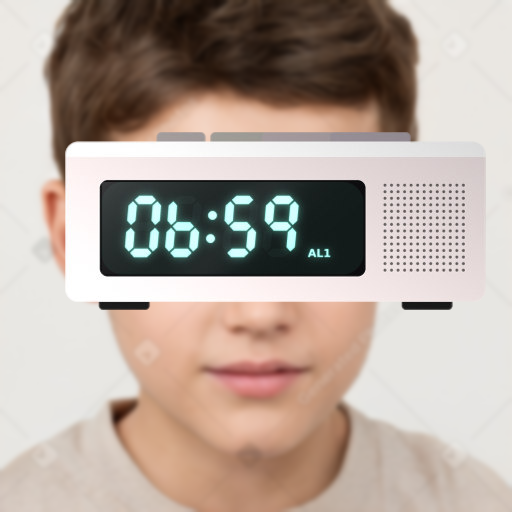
6:59
